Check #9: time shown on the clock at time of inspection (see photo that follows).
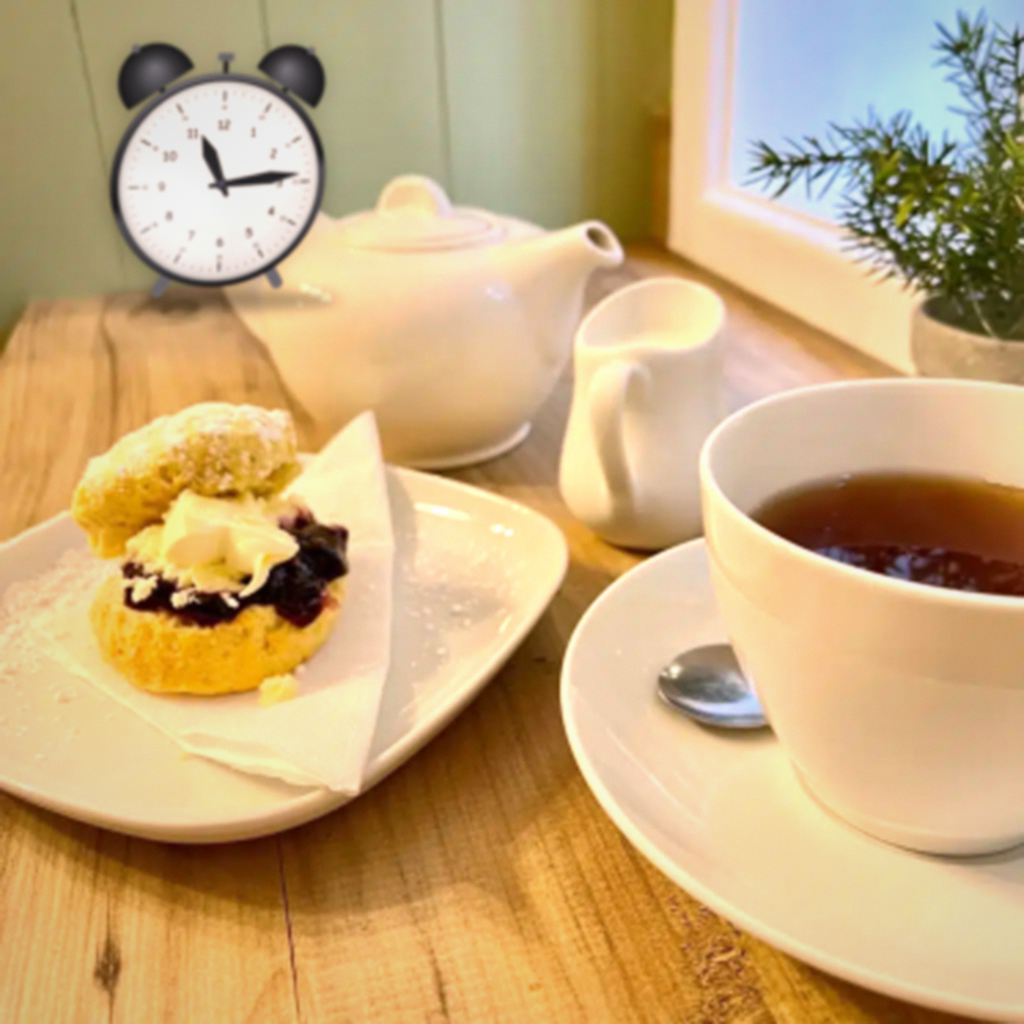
11:14
